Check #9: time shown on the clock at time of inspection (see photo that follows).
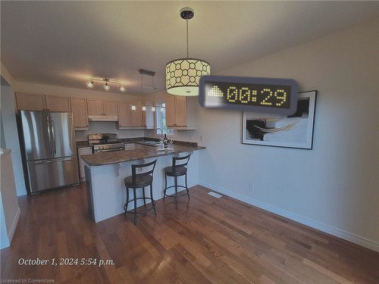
0:29
